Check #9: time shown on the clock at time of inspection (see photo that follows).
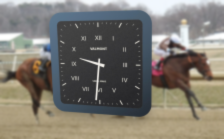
9:31
